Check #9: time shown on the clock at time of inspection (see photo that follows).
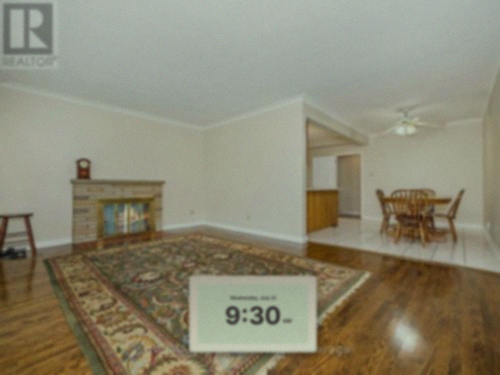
9:30
